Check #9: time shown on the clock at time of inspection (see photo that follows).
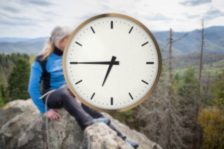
6:45
